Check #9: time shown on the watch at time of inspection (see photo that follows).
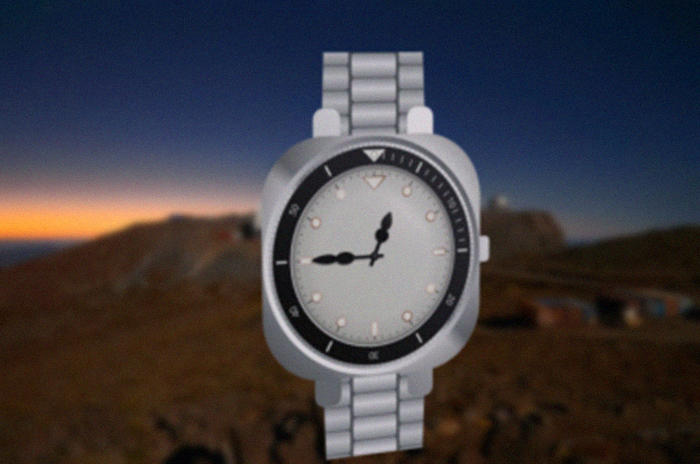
12:45
